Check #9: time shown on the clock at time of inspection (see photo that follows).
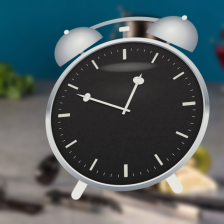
12:49
